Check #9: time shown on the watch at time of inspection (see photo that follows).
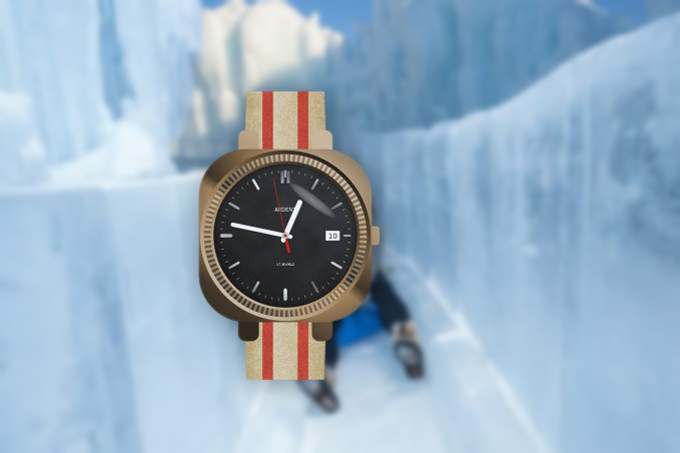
12:46:58
